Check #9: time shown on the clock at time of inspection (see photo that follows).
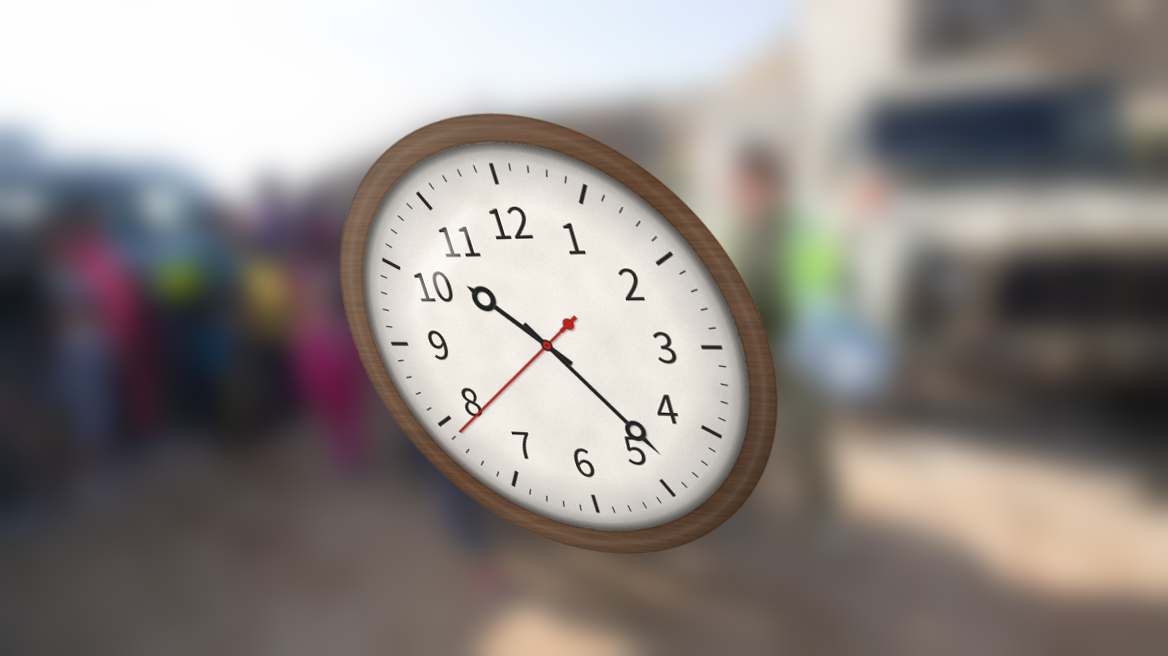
10:23:39
